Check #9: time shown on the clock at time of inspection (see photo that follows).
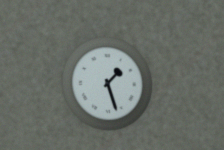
1:27
